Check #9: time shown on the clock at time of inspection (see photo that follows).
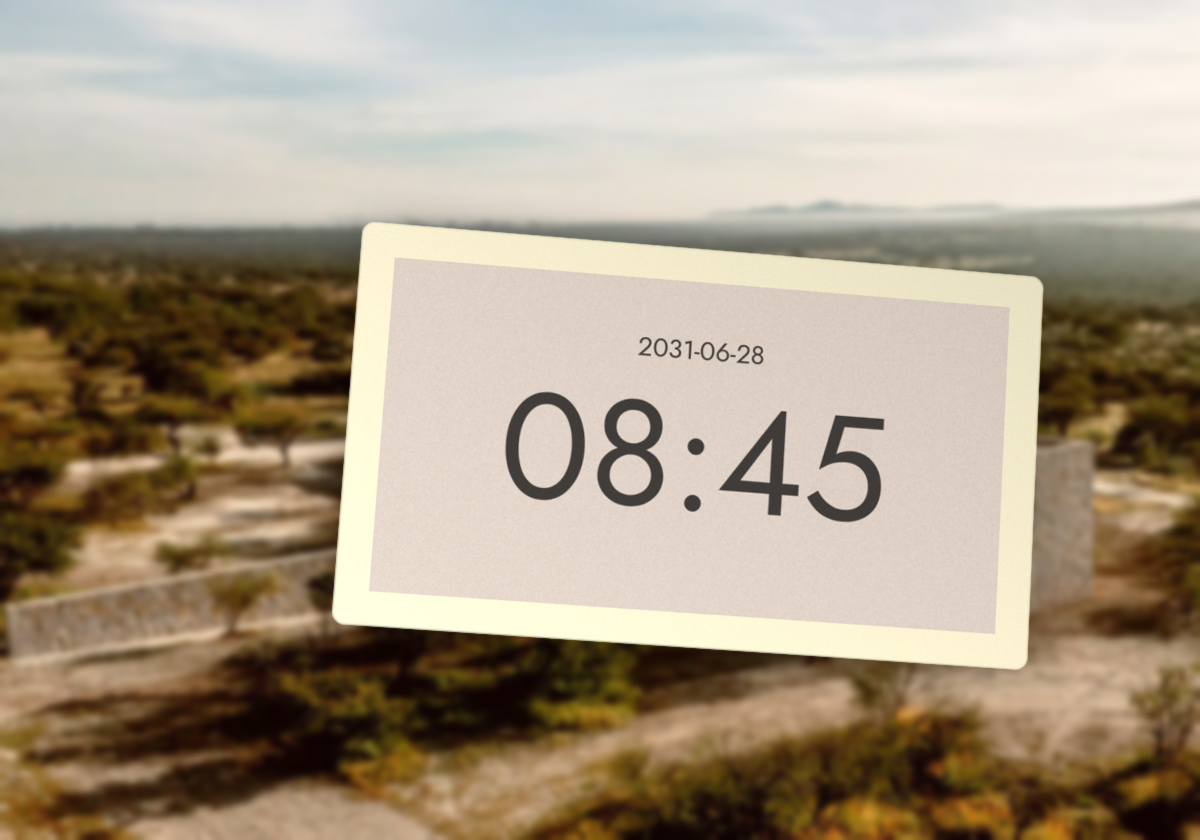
8:45
